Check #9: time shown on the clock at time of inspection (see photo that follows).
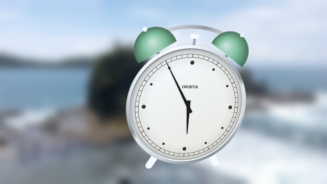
5:55
